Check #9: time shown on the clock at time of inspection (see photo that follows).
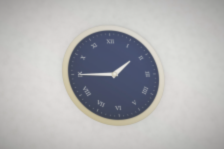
1:45
